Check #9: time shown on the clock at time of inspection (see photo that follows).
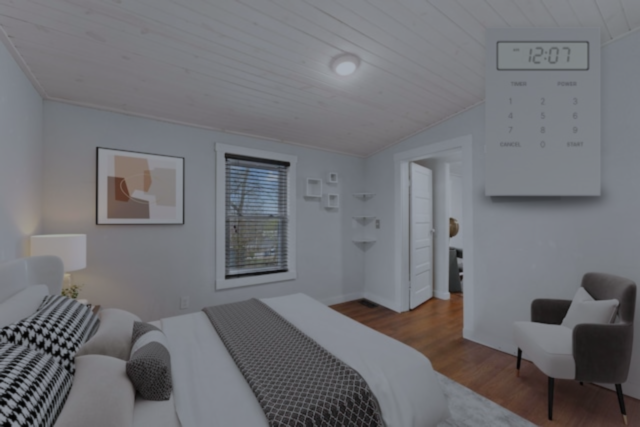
12:07
